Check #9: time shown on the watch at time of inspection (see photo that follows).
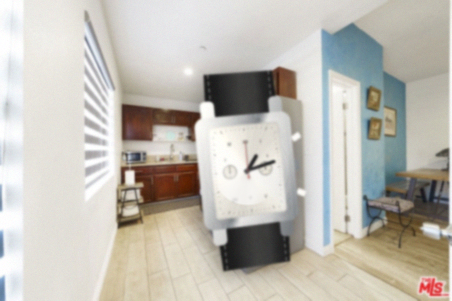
1:13
